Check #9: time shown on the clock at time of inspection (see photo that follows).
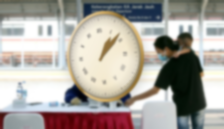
1:08
